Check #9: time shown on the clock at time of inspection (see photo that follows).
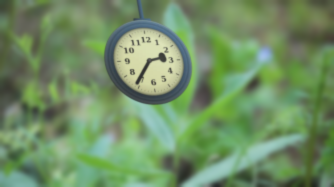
2:36
